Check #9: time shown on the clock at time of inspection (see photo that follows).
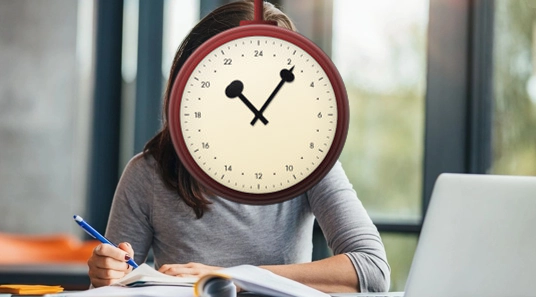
21:06
